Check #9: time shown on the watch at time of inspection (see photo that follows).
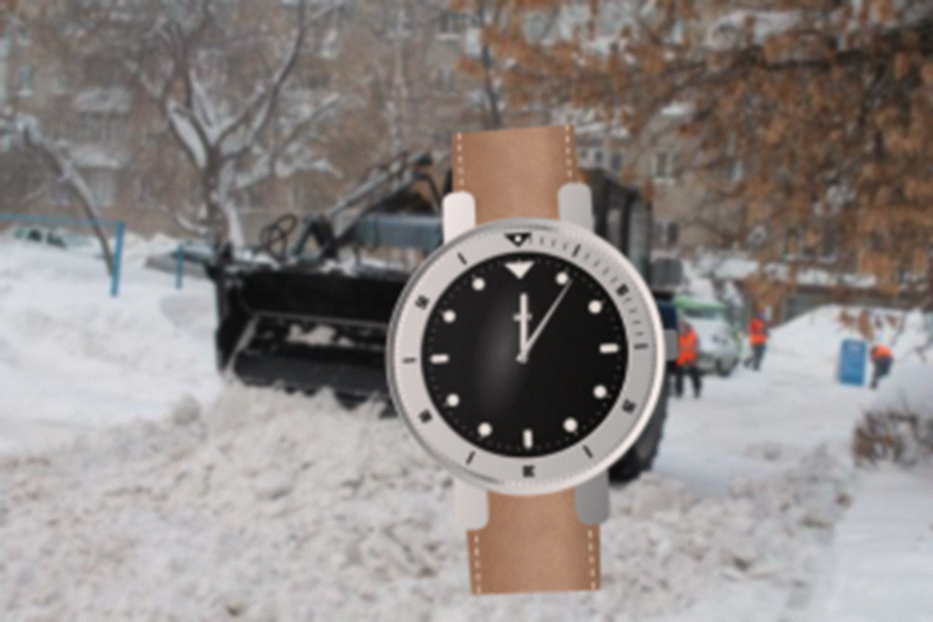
12:06
